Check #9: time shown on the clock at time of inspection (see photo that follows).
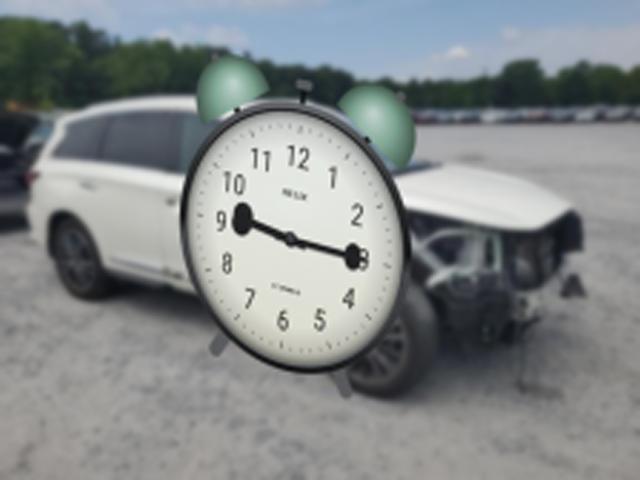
9:15
